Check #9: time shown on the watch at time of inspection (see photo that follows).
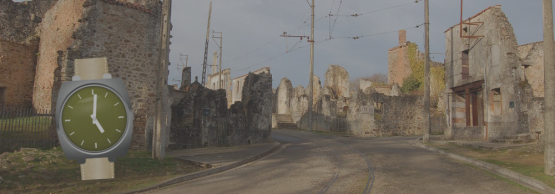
5:01
